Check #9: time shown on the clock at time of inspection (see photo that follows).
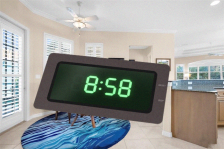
8:58
